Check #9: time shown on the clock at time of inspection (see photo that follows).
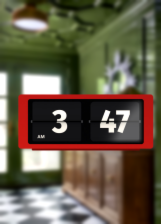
3:47
